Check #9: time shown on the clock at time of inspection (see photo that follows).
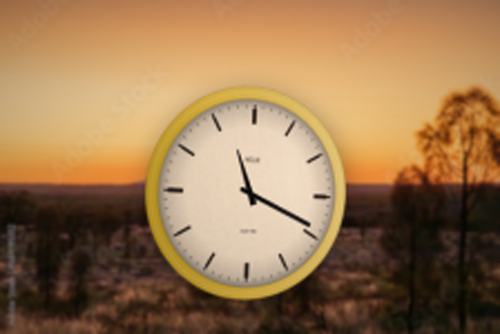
11:19
